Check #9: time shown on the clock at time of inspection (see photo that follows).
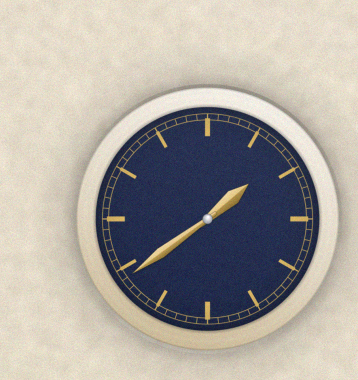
1:39
